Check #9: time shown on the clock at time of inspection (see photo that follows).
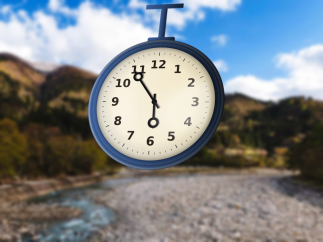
5:54
